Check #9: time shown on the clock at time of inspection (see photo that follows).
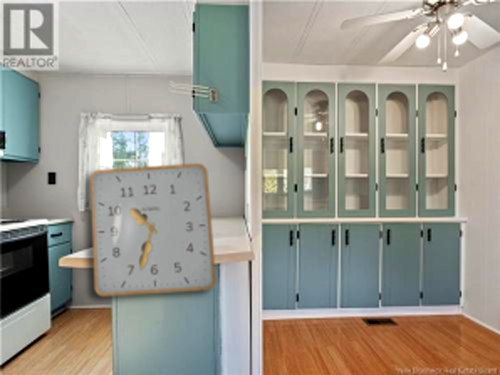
10:33
